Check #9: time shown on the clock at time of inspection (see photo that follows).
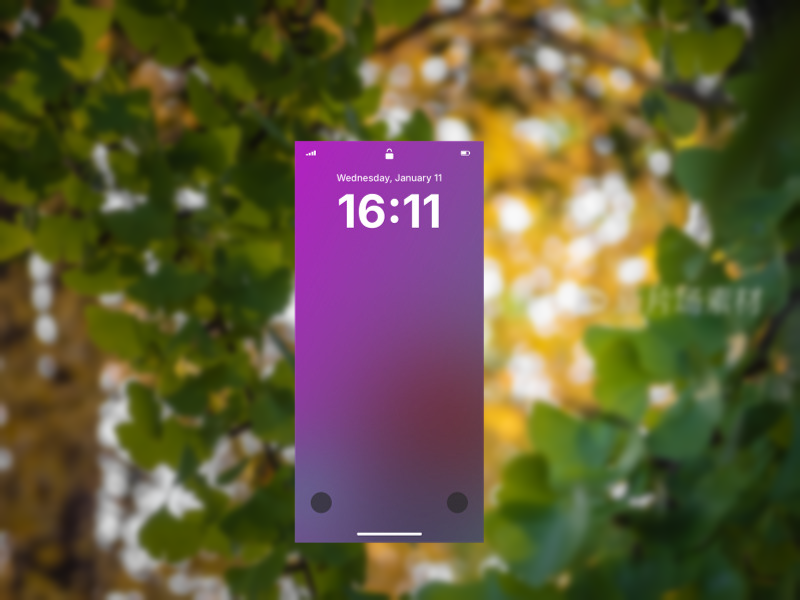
16:11
